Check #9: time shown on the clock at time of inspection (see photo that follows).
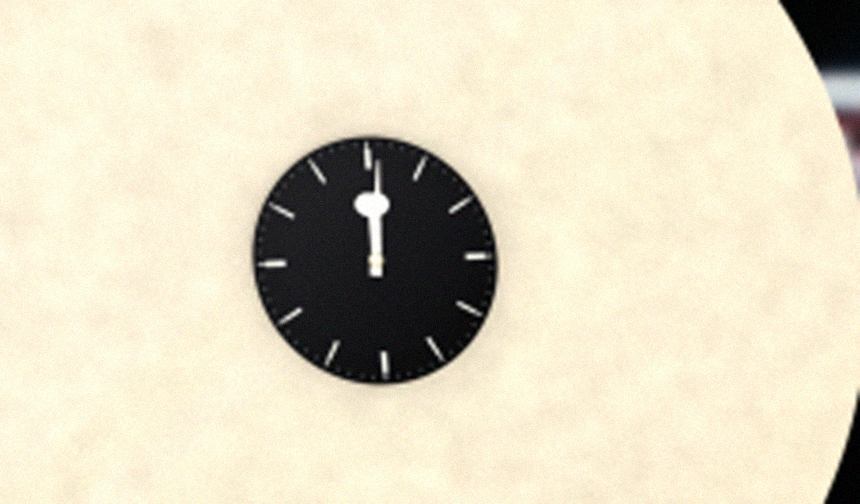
12:01
